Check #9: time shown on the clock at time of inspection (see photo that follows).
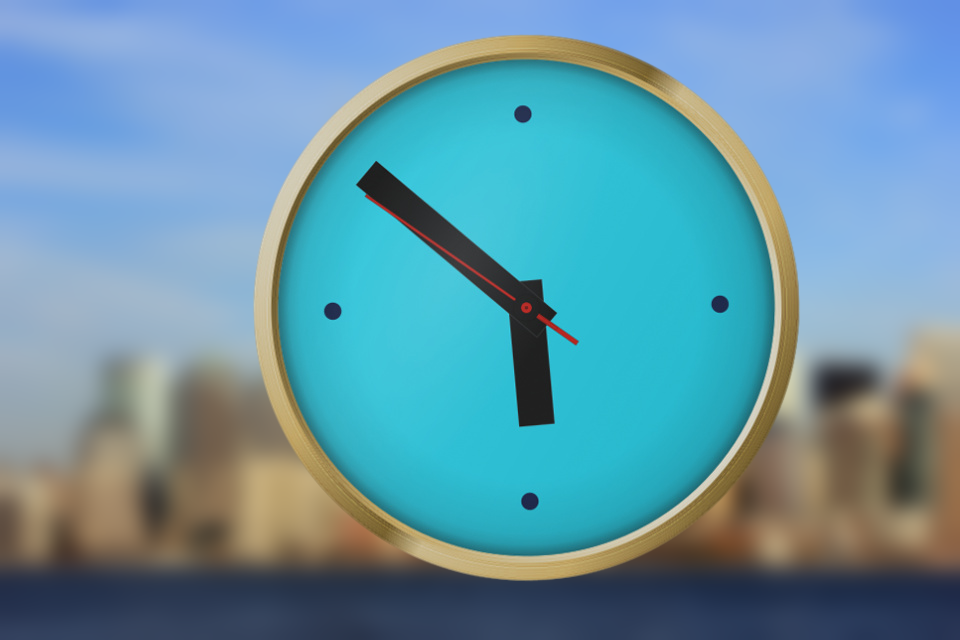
5:51:51
